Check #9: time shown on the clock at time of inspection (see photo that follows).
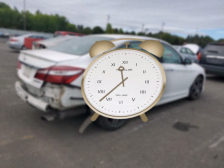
11:37
